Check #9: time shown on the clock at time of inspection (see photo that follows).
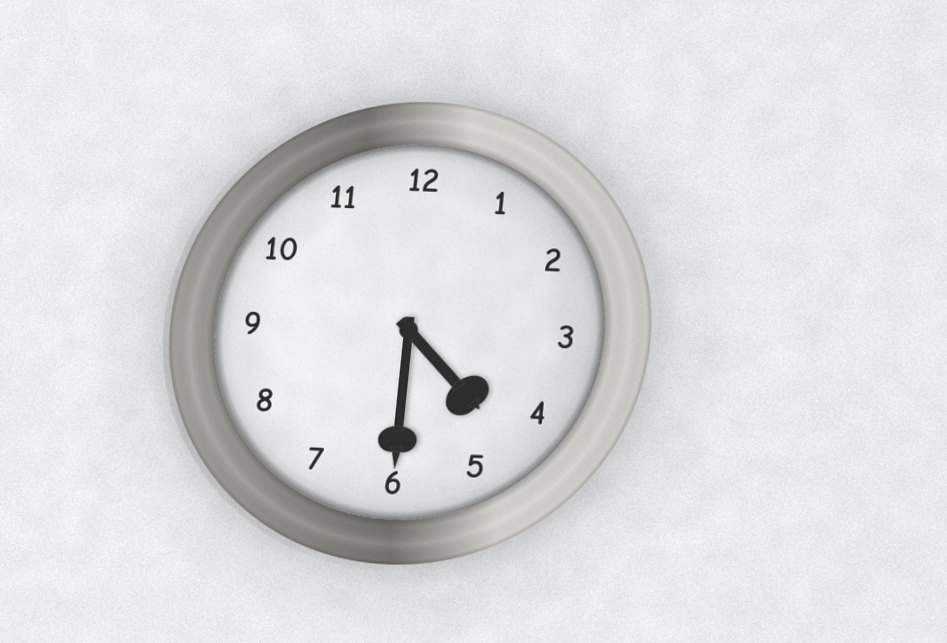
4:30
